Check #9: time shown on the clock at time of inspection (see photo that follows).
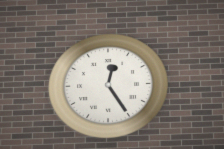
12:25
